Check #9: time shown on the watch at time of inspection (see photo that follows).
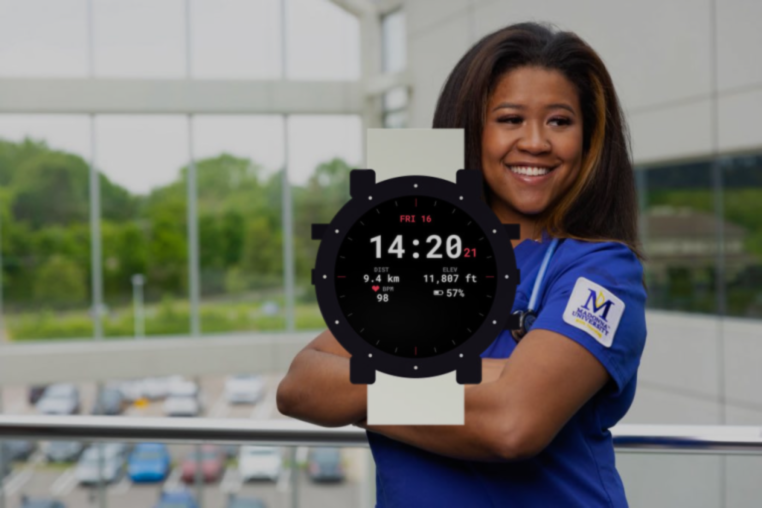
14:20:21
